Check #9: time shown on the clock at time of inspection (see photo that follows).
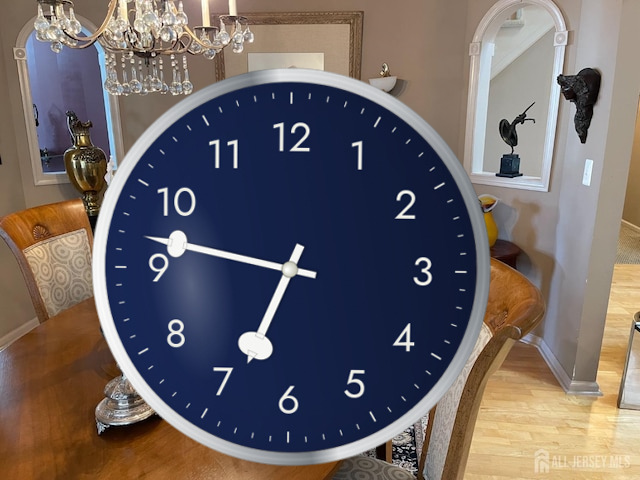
6:47
